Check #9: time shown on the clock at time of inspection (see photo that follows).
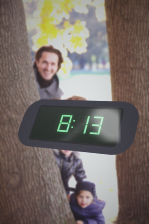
8:13
